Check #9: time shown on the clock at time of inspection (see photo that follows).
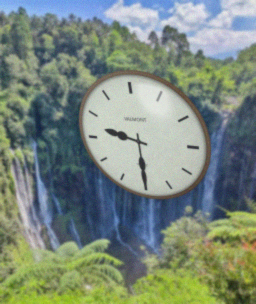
9:30
